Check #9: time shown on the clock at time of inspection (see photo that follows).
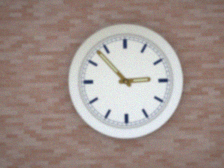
2:53
